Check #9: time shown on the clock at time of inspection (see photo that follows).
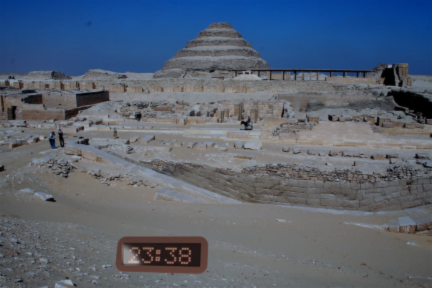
23:38
